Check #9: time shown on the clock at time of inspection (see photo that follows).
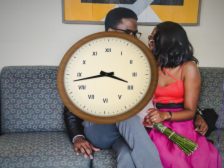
3:43
